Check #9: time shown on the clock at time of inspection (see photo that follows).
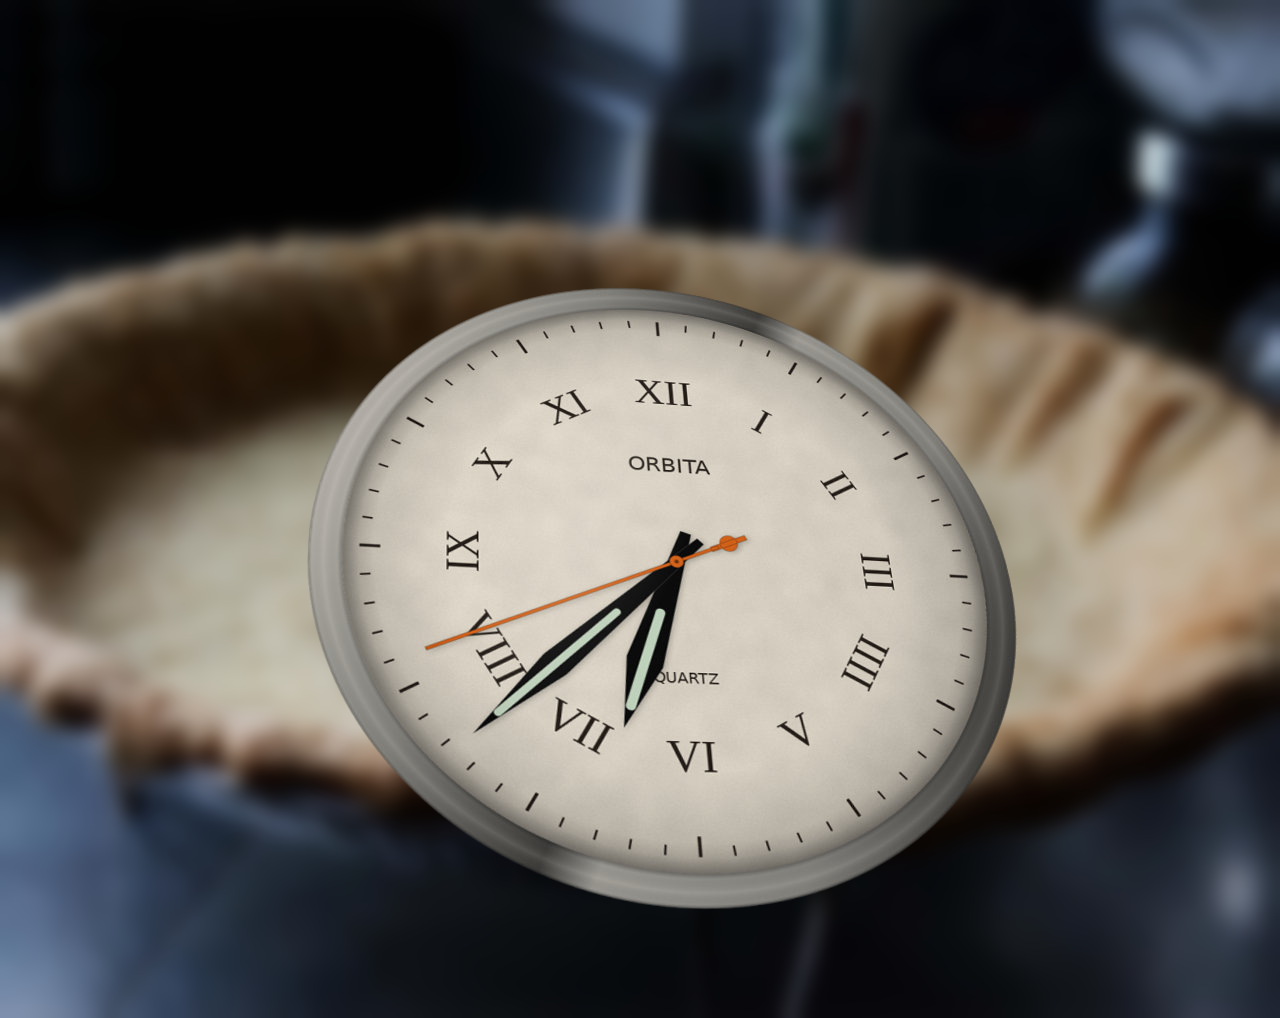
6:37:41
